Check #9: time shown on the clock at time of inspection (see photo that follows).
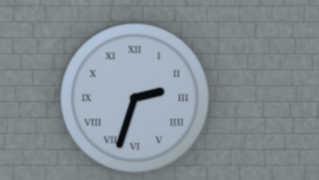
2:33
